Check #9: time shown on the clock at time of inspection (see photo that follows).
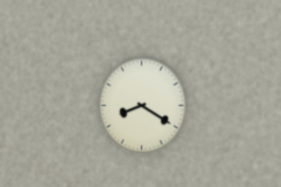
8:20
